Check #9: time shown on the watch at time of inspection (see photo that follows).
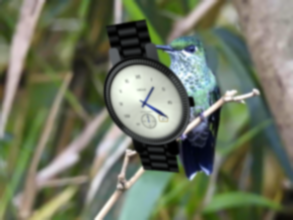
1:21
